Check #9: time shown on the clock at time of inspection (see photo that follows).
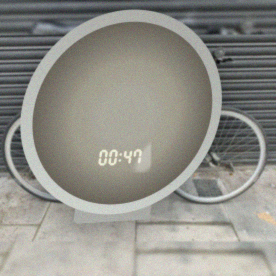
0:47
